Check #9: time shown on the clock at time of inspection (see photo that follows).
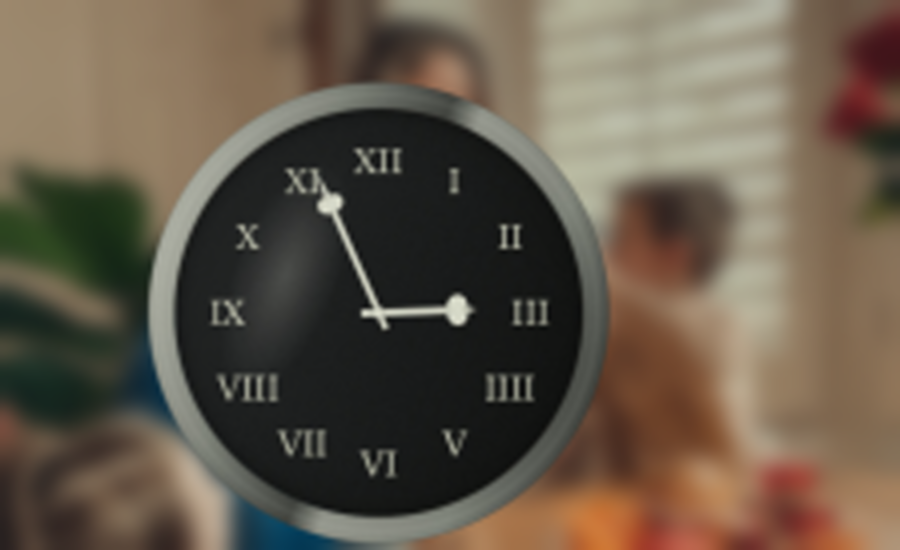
2:56
